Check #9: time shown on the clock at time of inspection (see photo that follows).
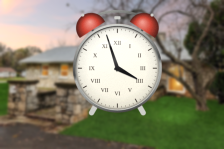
3:57
